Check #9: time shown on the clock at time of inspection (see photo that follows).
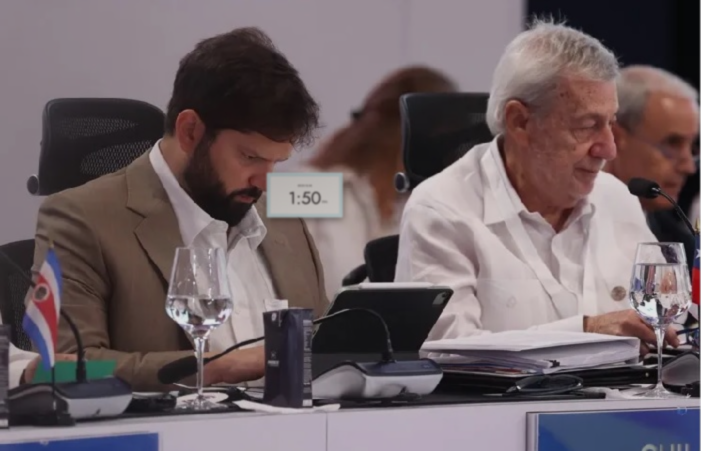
1:50
